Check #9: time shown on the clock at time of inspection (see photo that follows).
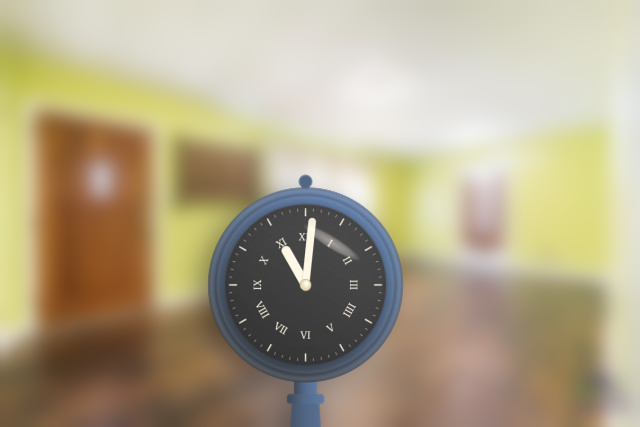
11:01
